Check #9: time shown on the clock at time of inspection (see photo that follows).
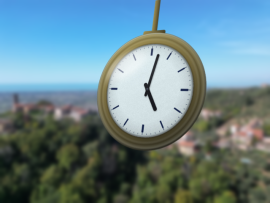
5:02
